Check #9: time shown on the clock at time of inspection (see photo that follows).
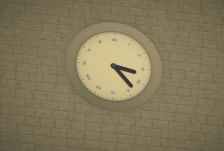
3:23
